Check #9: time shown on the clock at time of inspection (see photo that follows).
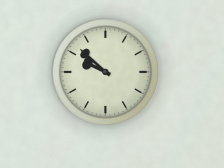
9:52
